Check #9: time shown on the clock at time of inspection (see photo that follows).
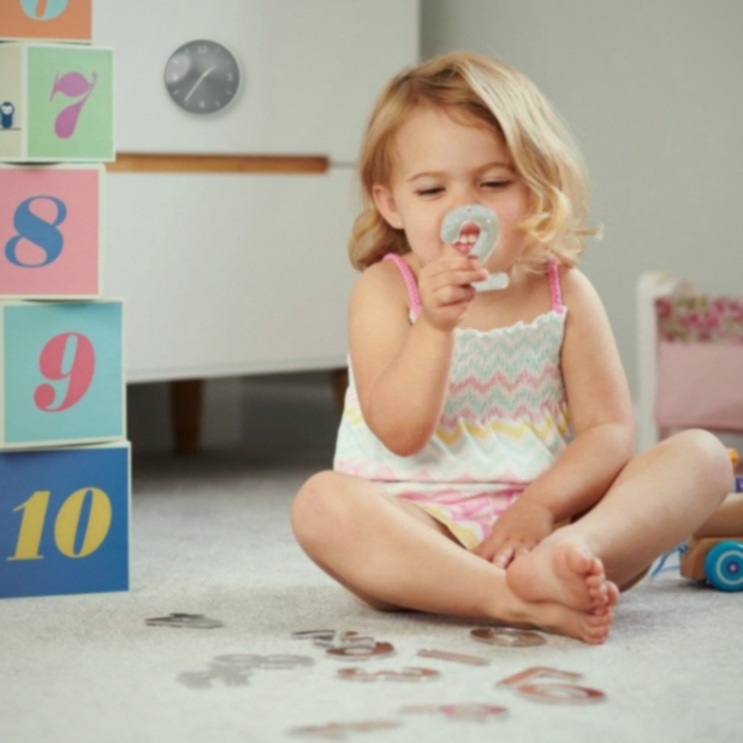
1:36
